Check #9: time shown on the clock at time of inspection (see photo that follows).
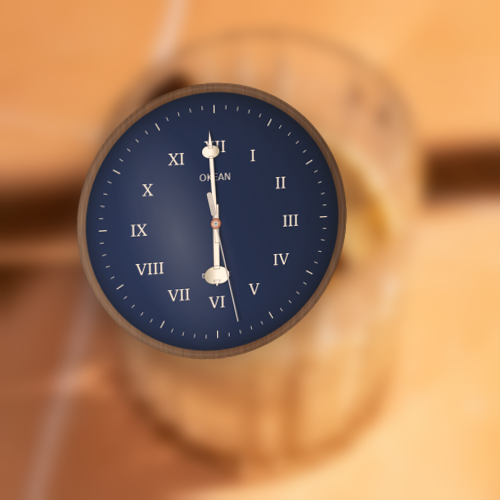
5:59:28
